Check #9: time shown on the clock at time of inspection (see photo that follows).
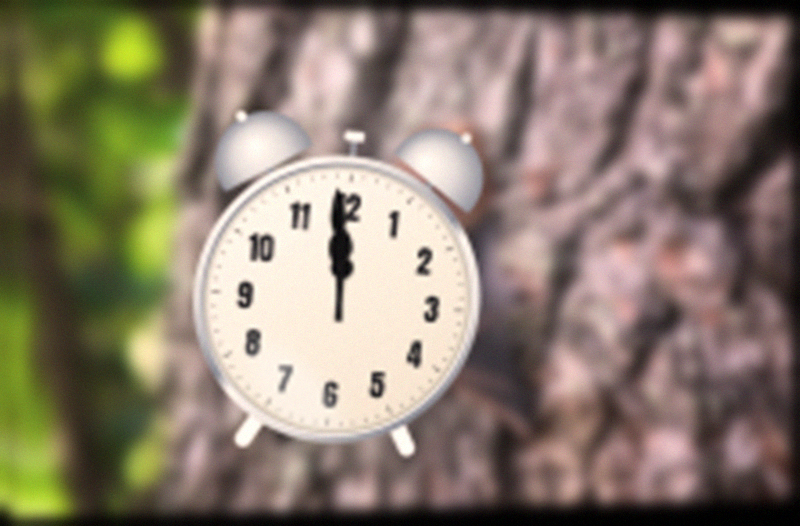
11:59
